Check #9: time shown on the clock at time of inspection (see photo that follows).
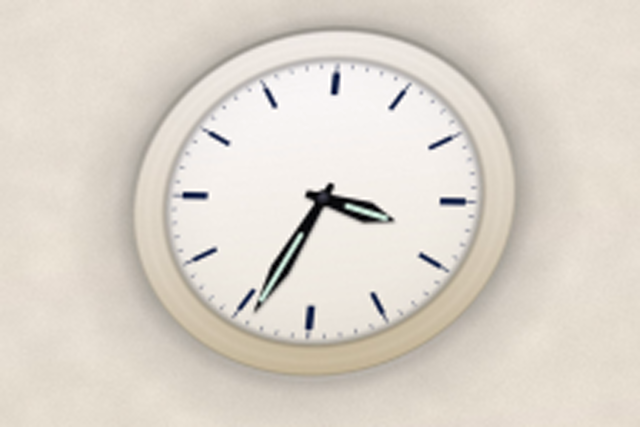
3:34
